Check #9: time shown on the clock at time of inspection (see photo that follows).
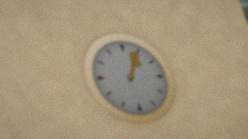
1:04
